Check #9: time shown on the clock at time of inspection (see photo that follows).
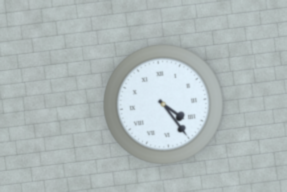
4:25
